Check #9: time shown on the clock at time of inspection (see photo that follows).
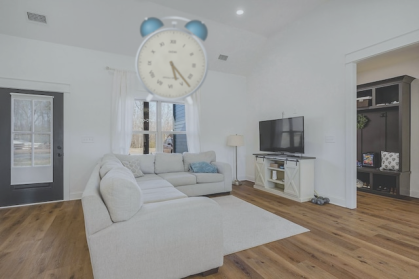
5:23
